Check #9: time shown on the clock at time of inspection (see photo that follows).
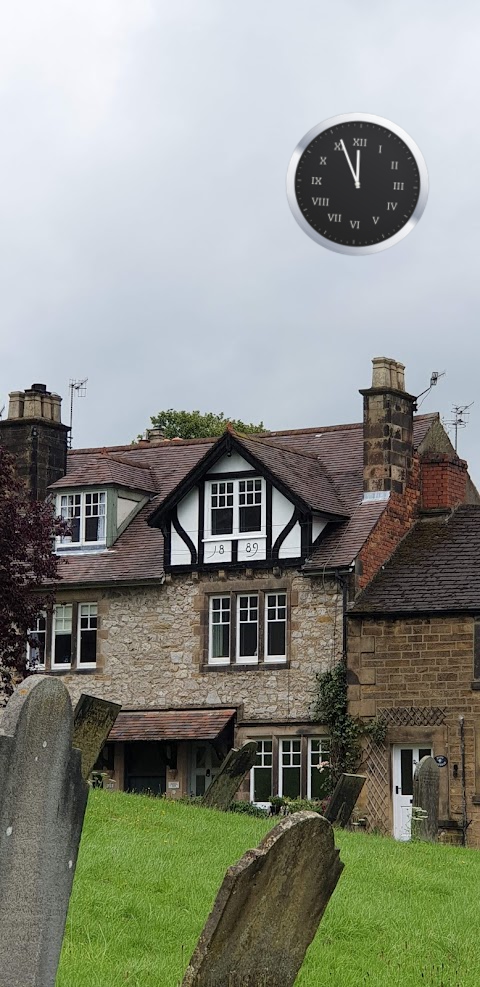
11:56
